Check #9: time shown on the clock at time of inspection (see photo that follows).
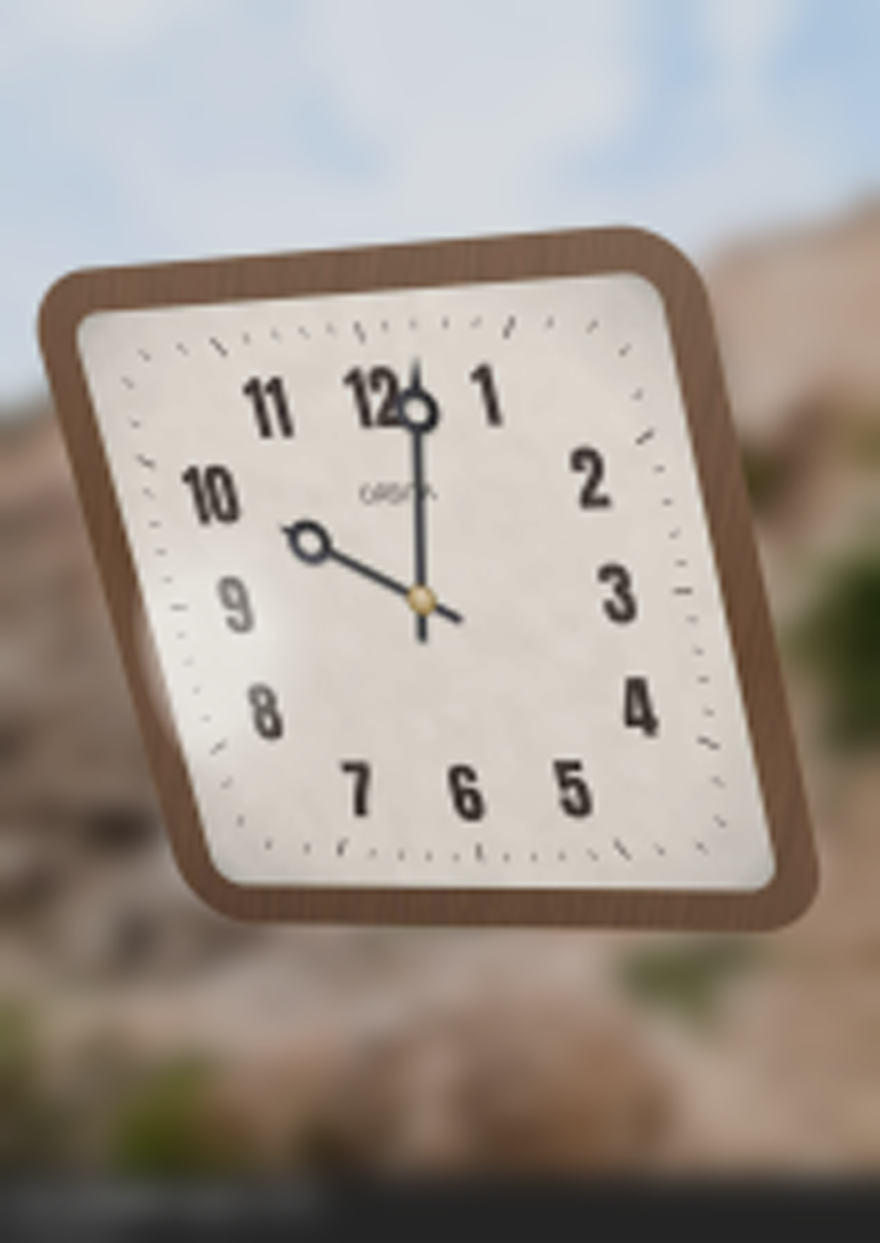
10:02
